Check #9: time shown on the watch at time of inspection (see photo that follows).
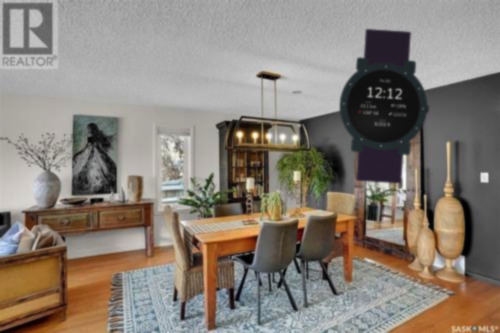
12:12
